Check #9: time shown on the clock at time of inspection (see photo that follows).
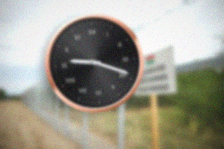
9:19
